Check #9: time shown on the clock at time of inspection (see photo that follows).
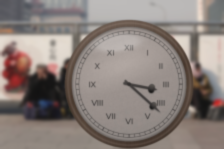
3:22
